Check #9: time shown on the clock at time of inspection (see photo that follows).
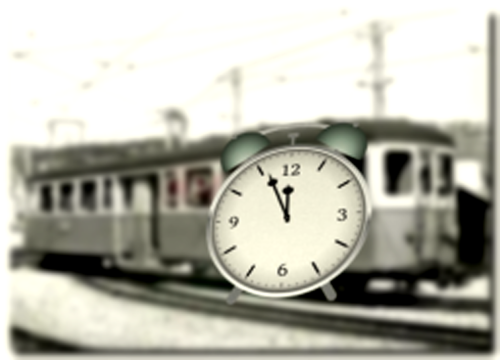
11:56
